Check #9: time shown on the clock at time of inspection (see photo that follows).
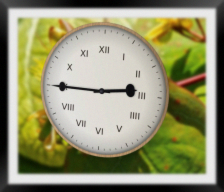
2:45
